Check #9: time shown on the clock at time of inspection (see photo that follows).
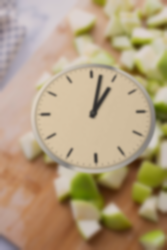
1:02
